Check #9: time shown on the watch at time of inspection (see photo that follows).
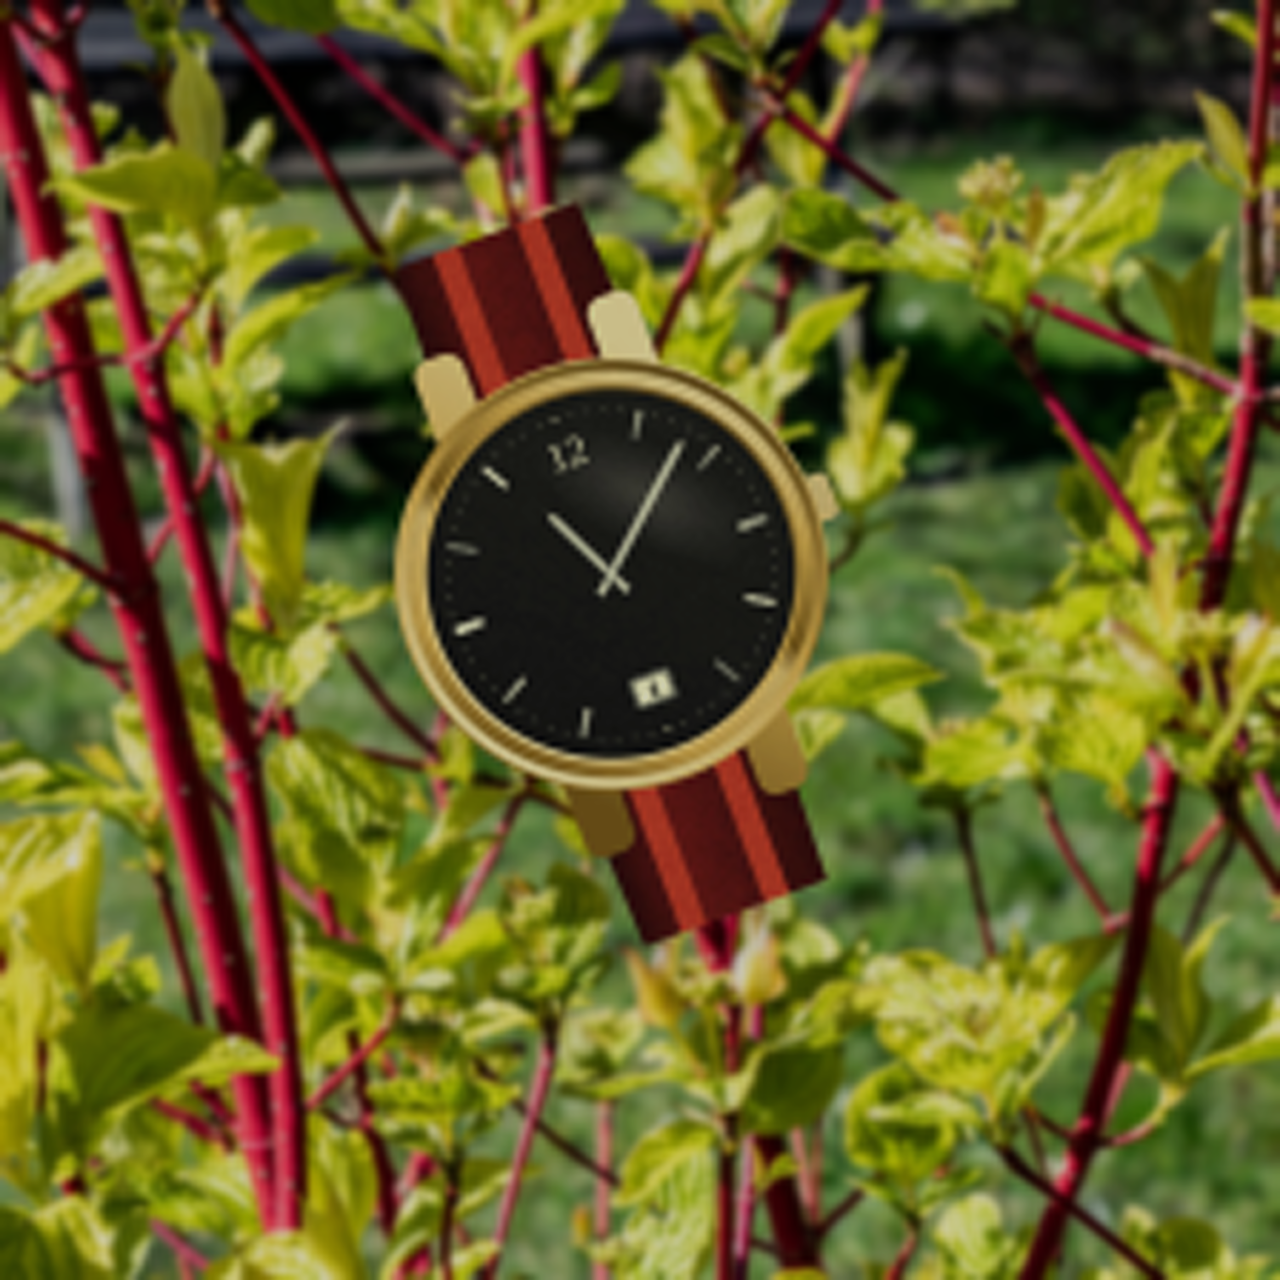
11:08
